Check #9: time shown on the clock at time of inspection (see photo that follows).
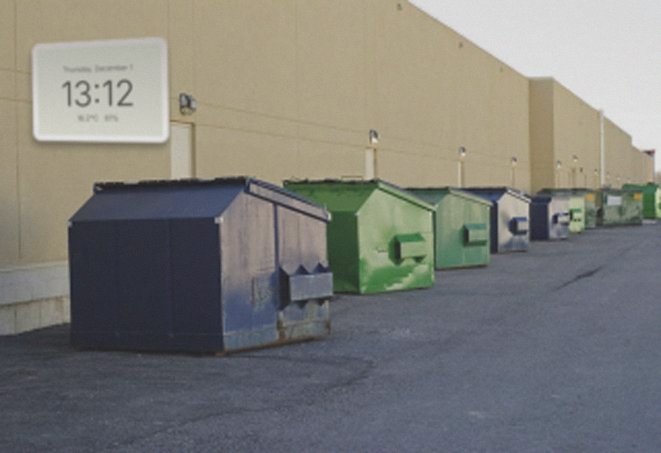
13:12
